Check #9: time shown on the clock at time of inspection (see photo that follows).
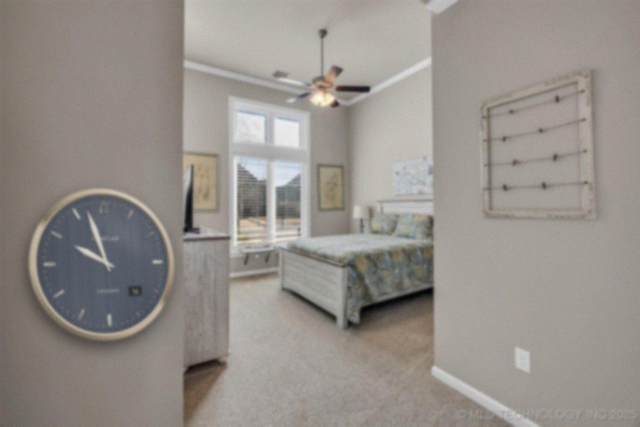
9:57
